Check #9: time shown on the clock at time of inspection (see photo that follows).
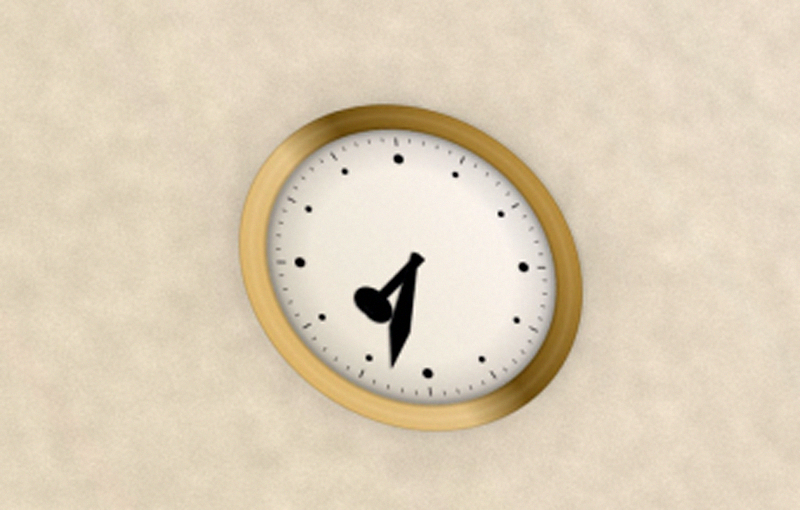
7:33
